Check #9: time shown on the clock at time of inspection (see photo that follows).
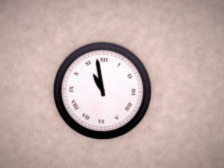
10:58
